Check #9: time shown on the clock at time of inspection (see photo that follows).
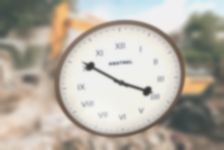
3:51
